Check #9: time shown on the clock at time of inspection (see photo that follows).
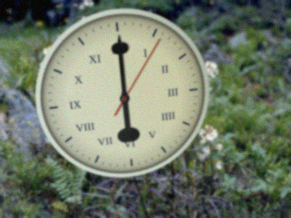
6:00:06
